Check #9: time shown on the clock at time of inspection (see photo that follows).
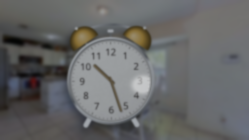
10:27
